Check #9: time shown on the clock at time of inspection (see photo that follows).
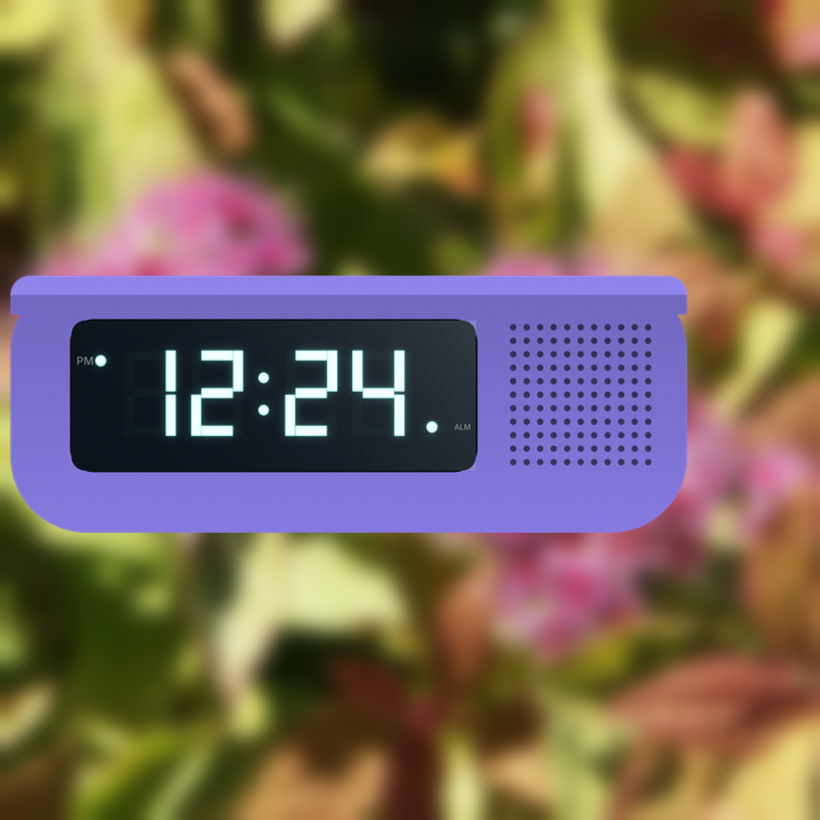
12:24
